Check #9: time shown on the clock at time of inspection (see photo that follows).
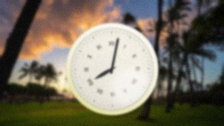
8:02
